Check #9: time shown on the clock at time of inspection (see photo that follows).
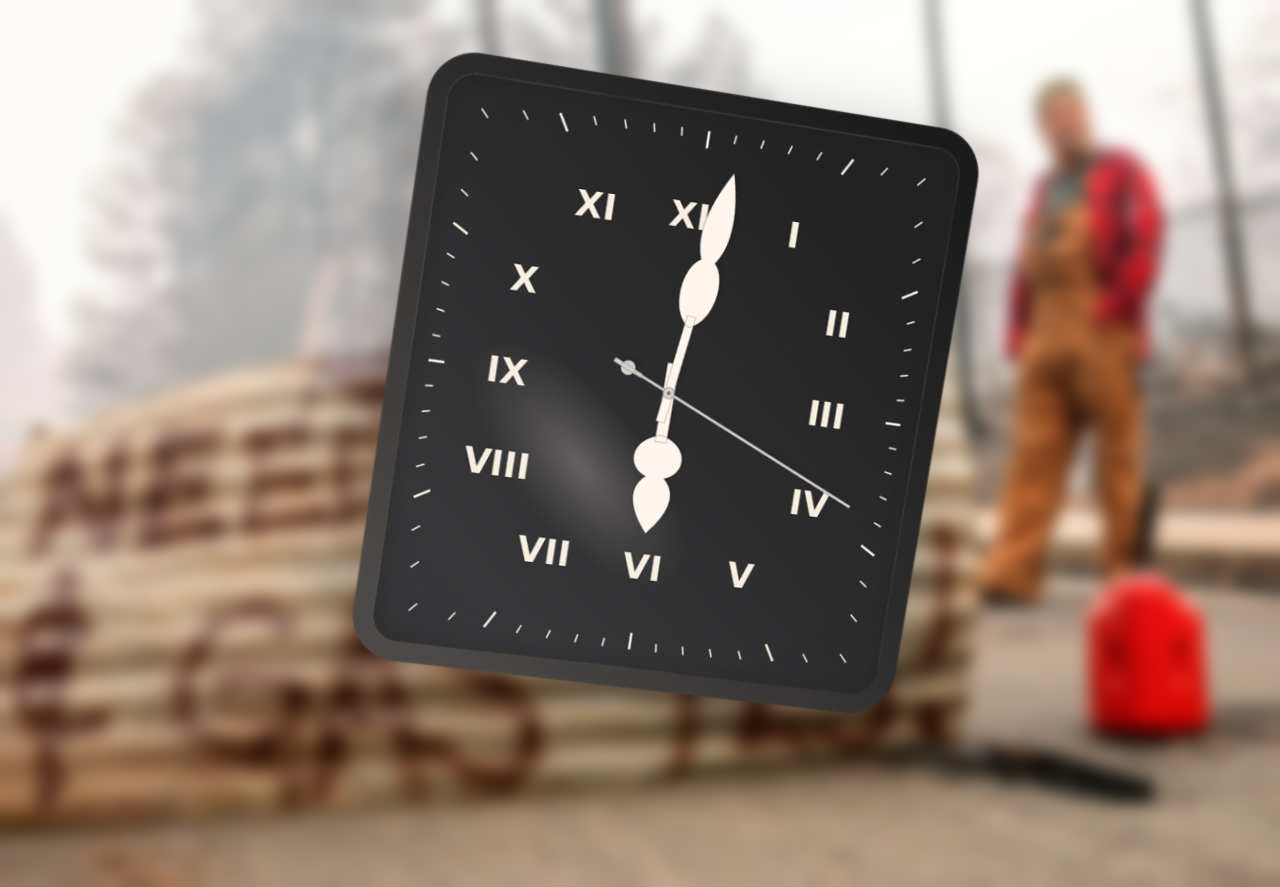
6:01:19
